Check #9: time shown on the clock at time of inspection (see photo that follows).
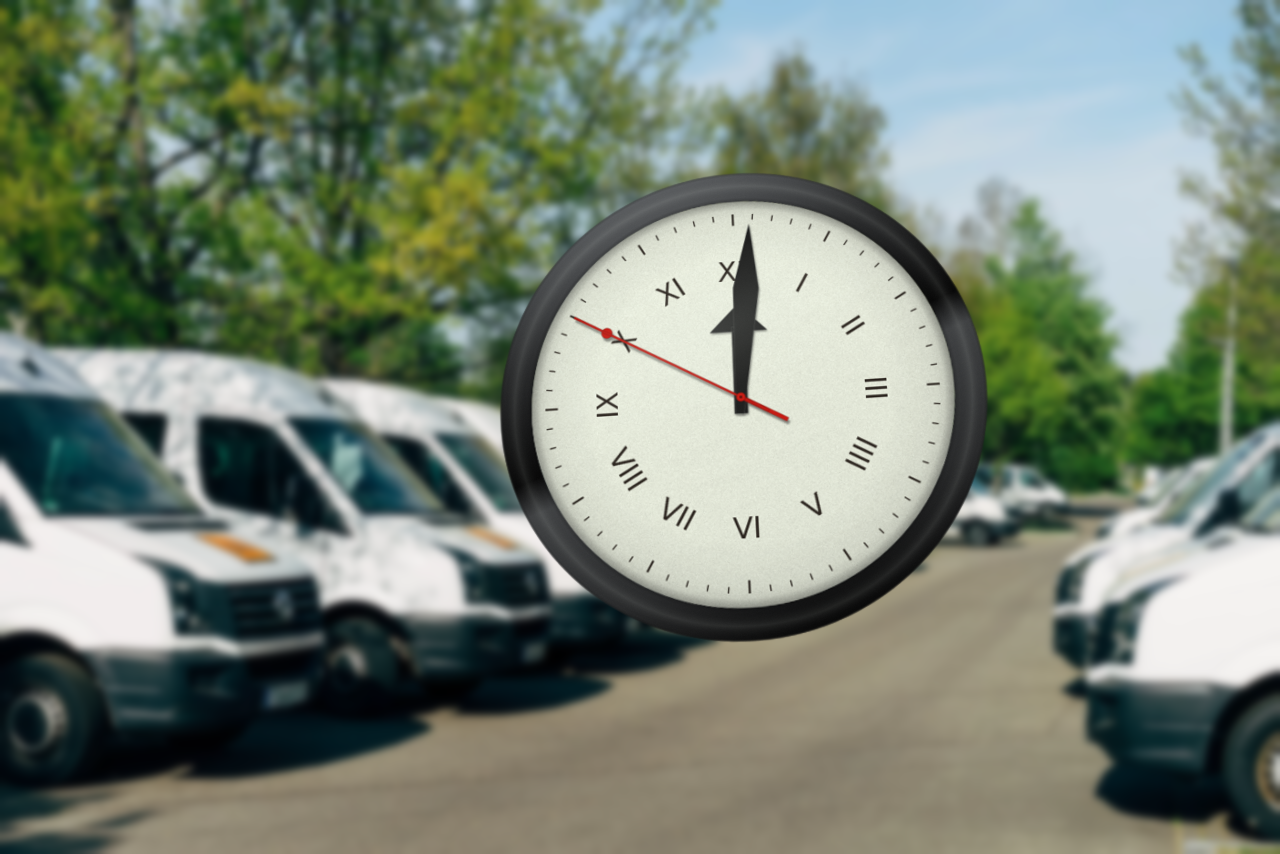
12:00:50
